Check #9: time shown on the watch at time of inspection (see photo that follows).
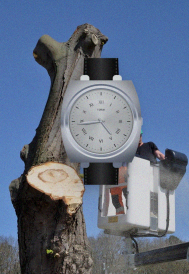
4:44
